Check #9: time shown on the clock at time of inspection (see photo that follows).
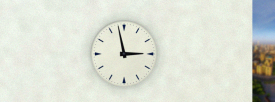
2:58
